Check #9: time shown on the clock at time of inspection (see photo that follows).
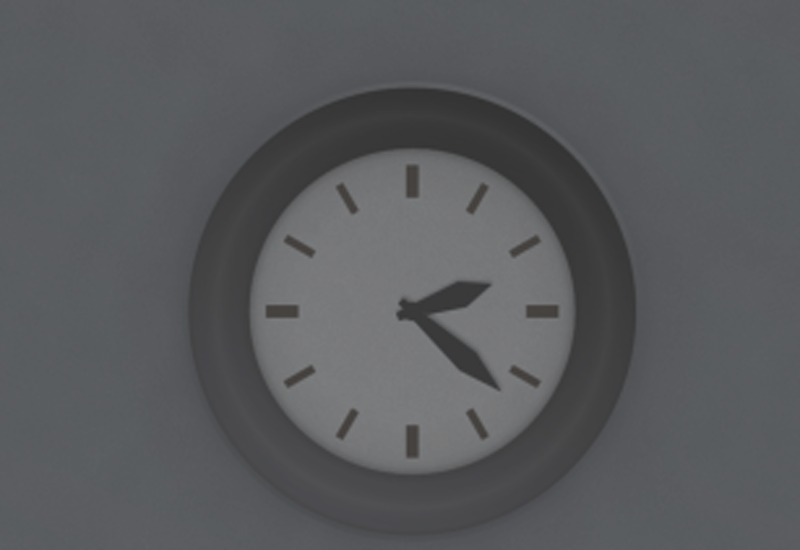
2:22
